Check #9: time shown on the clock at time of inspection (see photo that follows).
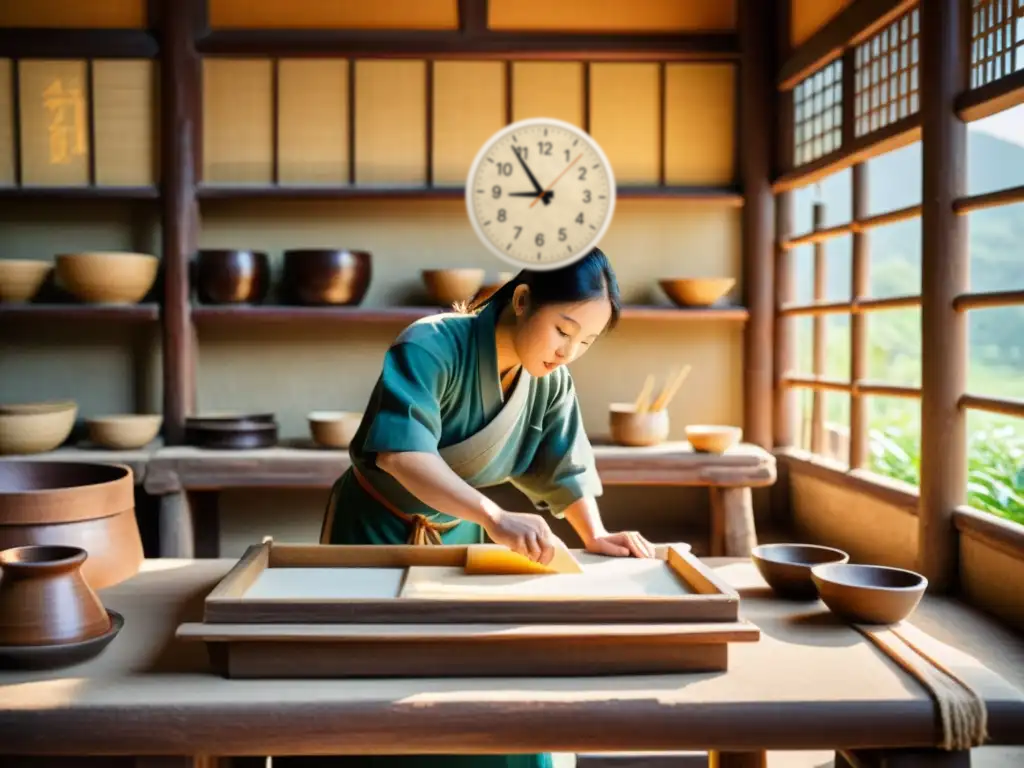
8:54:07
